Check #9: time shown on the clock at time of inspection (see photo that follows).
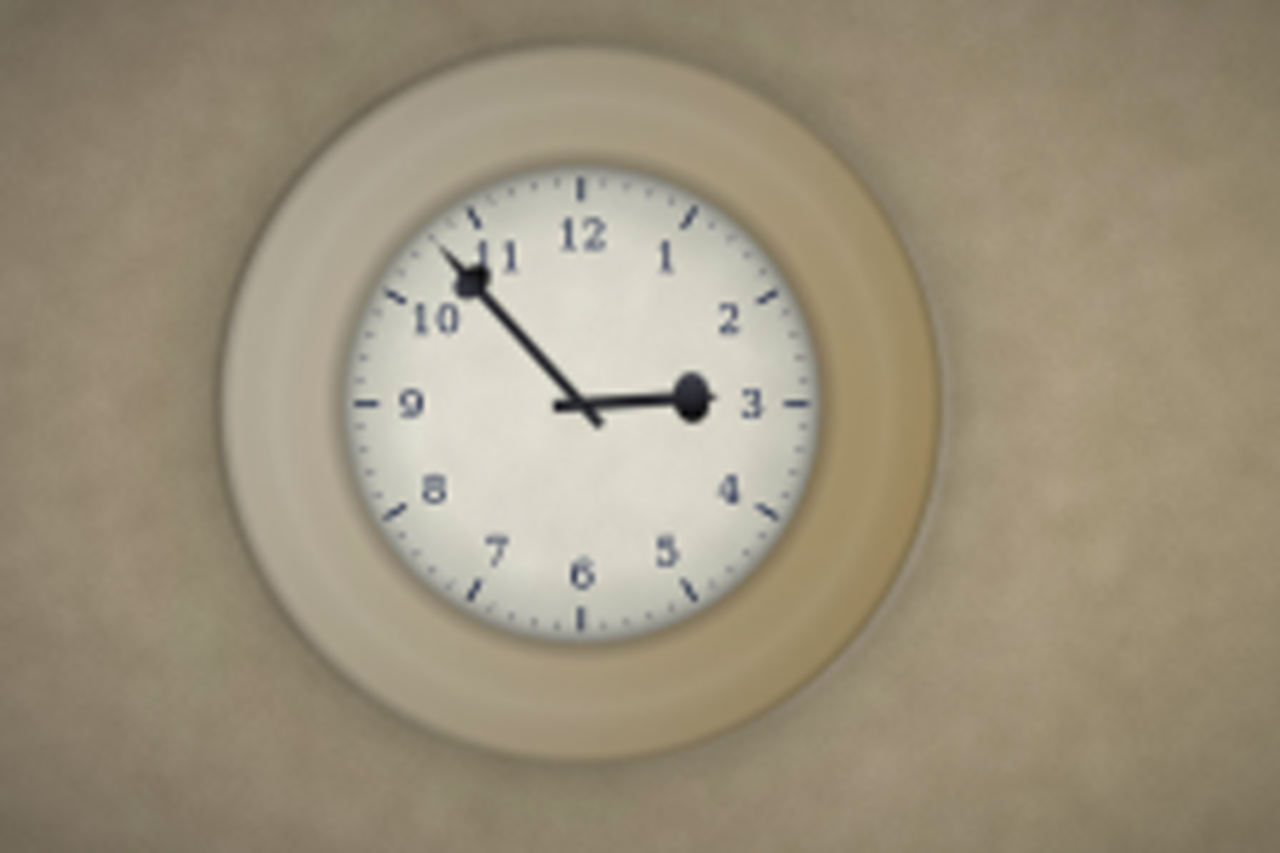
2:53
